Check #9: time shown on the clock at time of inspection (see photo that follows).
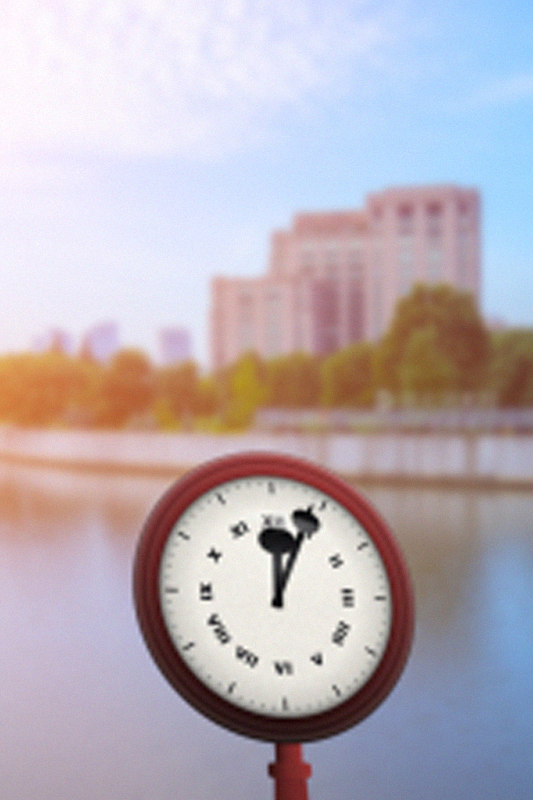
12:04
